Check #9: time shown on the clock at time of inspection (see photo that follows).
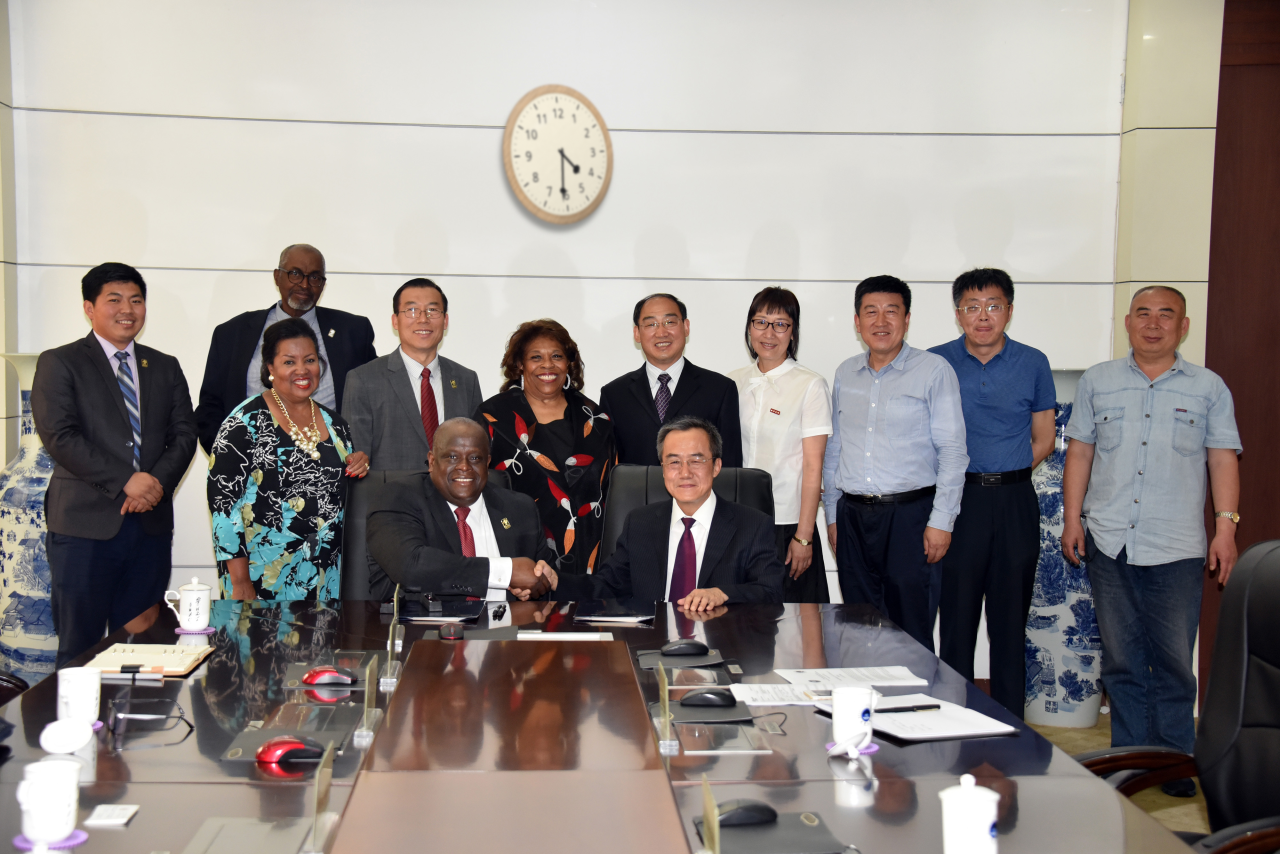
4:31
